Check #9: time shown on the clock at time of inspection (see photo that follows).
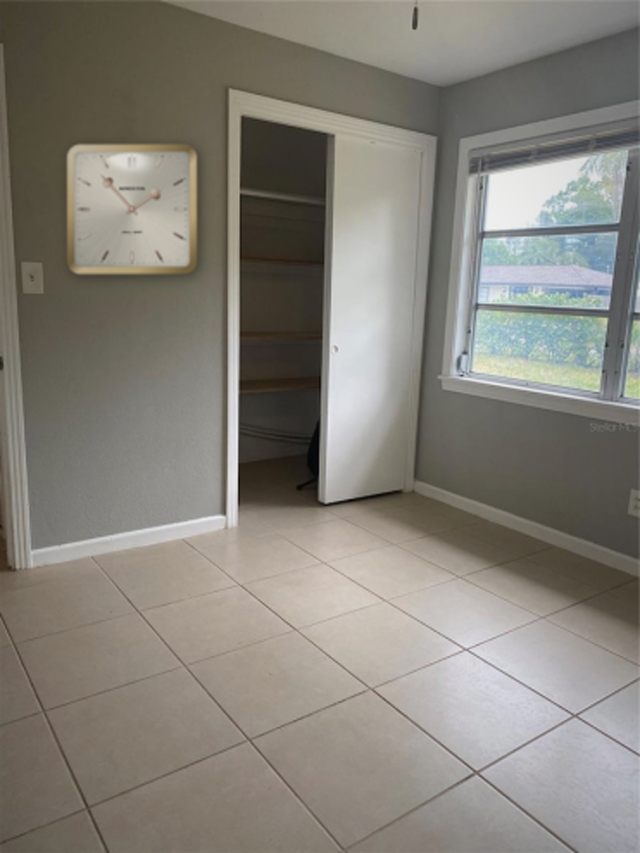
1:53
